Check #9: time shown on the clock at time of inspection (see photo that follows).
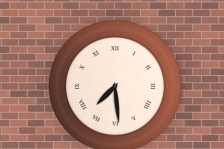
7:29
